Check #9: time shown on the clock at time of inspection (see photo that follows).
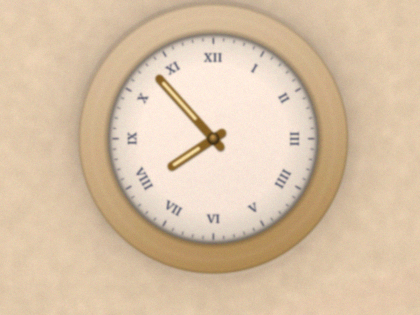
7:53
